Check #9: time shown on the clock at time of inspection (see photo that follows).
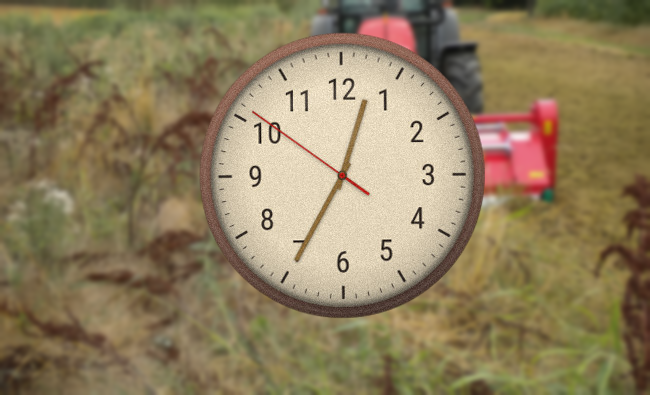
12:34:51
